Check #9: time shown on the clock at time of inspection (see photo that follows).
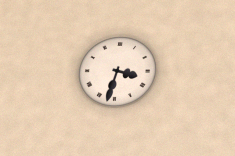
3:32
